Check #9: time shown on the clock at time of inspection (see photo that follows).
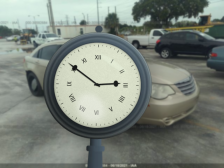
2:51
